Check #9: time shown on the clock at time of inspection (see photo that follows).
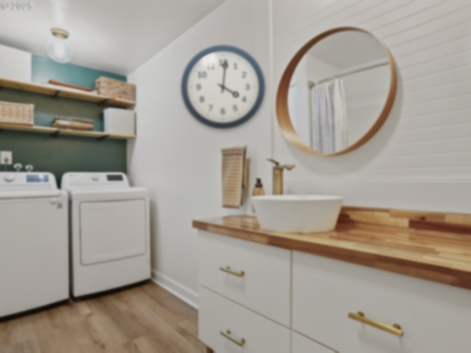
4:01
